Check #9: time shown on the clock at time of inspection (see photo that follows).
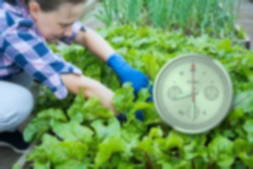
8:30
